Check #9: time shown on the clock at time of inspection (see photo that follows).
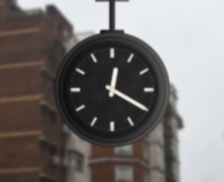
12:20
